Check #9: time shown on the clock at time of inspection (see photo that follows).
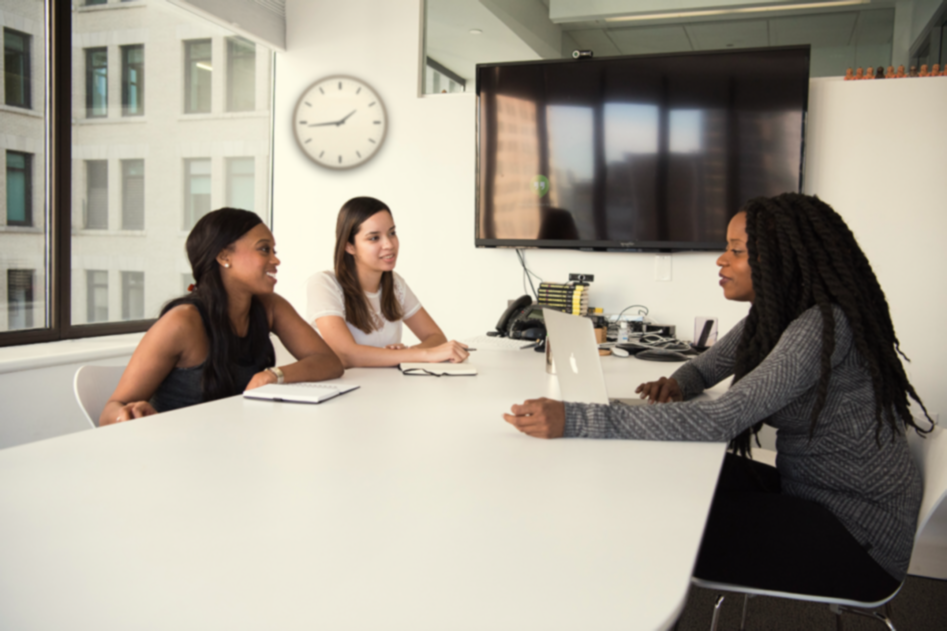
1:44
